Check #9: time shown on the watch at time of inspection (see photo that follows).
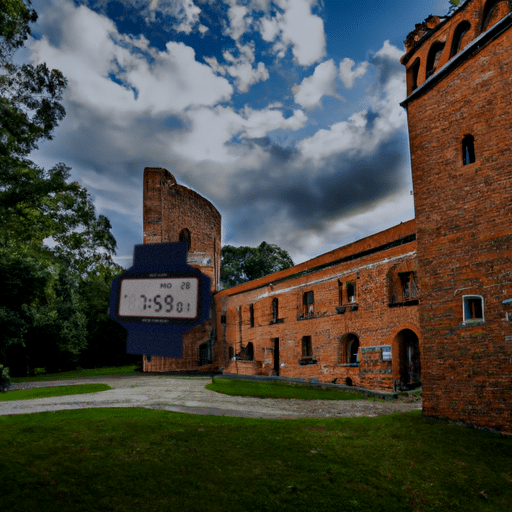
7:59:01
